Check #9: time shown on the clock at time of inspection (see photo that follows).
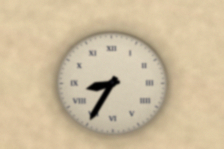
8:35
